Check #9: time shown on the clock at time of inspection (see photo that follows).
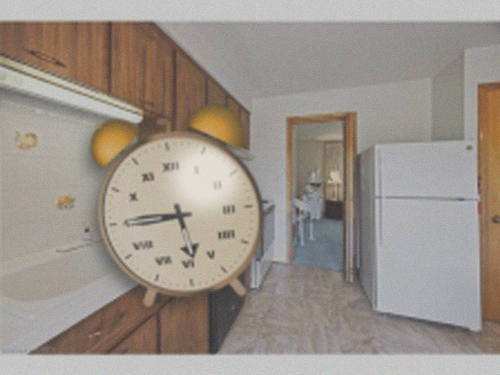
5:45
